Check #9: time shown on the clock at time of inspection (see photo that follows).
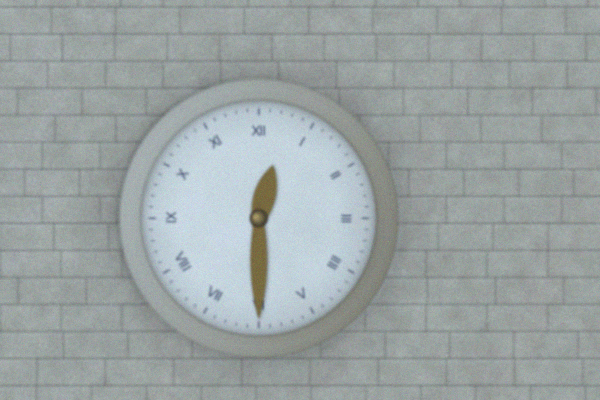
12:30
